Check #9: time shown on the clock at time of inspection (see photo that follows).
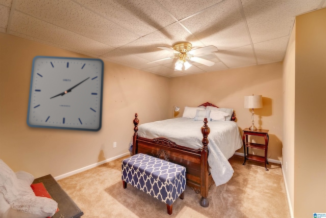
8:09
